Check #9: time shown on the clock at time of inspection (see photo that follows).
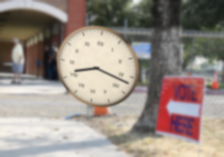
8:17
